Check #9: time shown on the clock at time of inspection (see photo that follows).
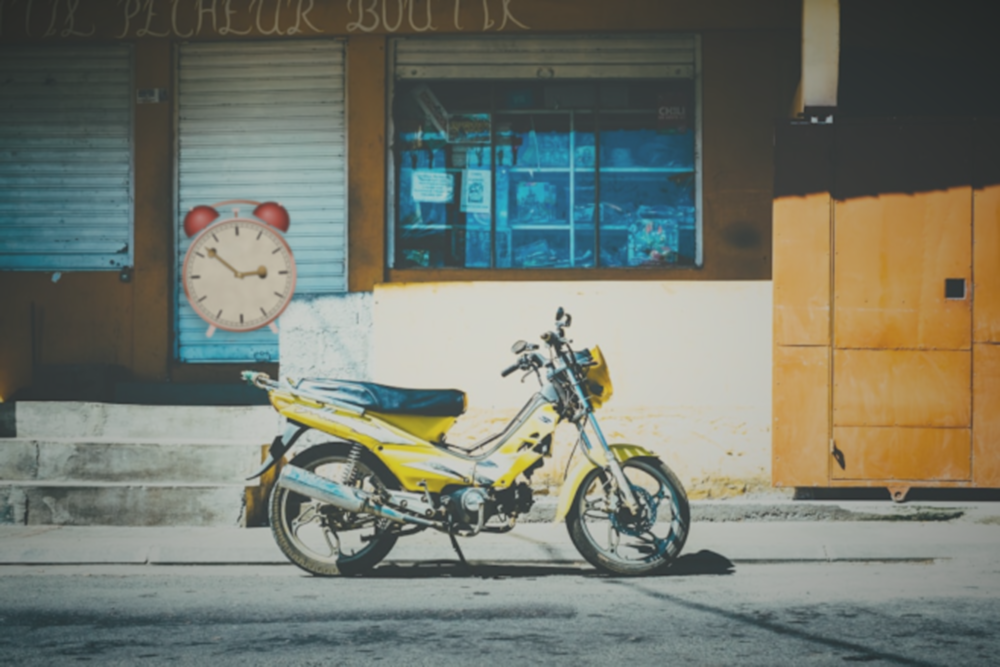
2:52
